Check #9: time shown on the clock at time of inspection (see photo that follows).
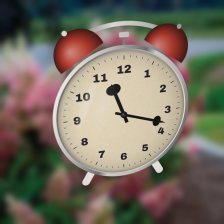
11:18
